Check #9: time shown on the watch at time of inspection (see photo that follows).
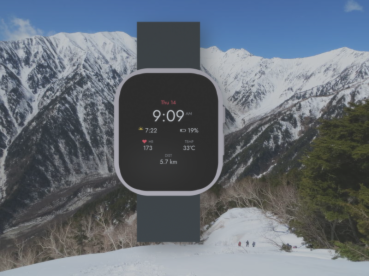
9:09
